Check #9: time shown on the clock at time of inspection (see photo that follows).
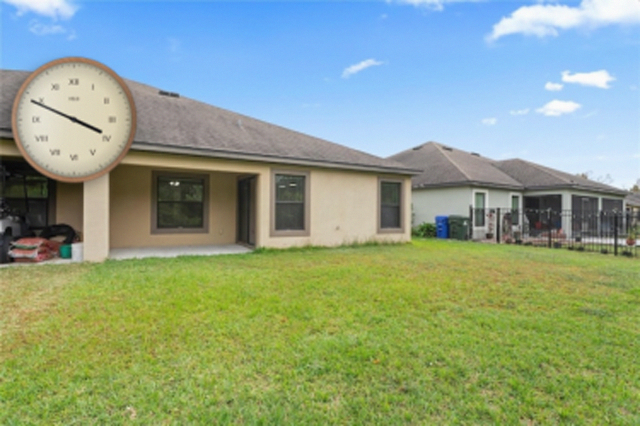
3:49
